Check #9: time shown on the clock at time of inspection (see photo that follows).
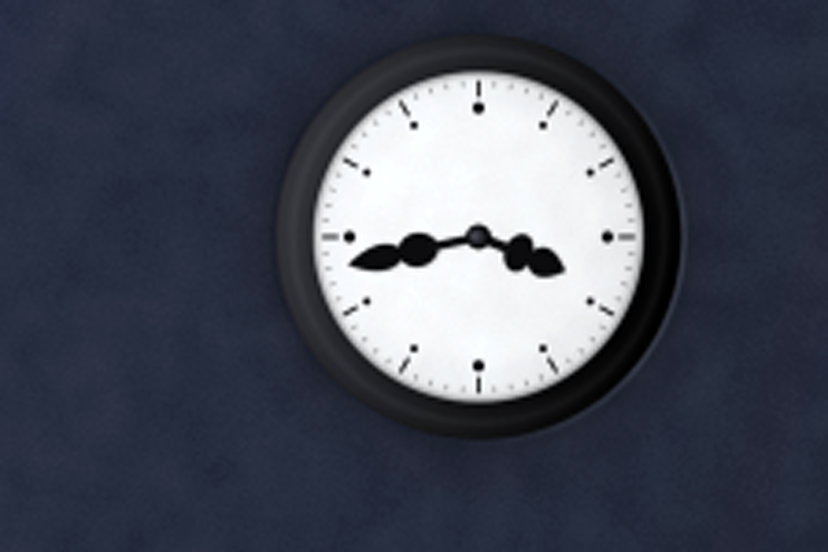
3:43
